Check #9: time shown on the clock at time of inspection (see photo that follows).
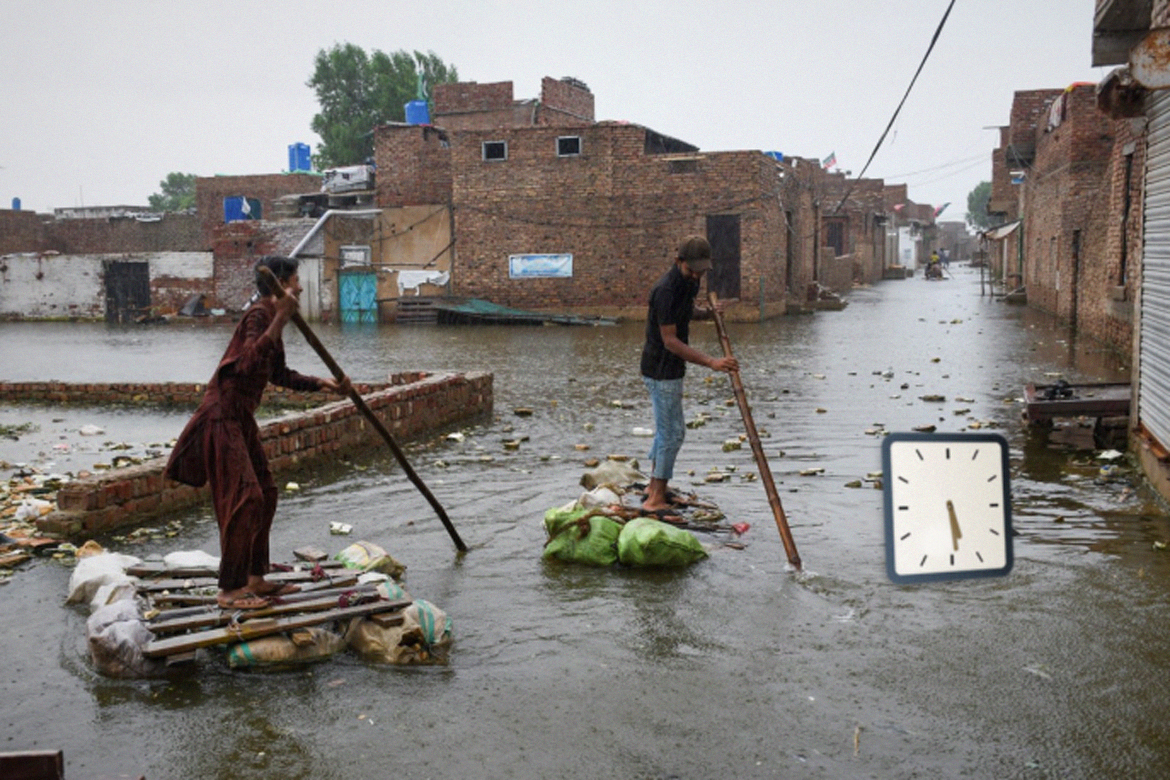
5:29
